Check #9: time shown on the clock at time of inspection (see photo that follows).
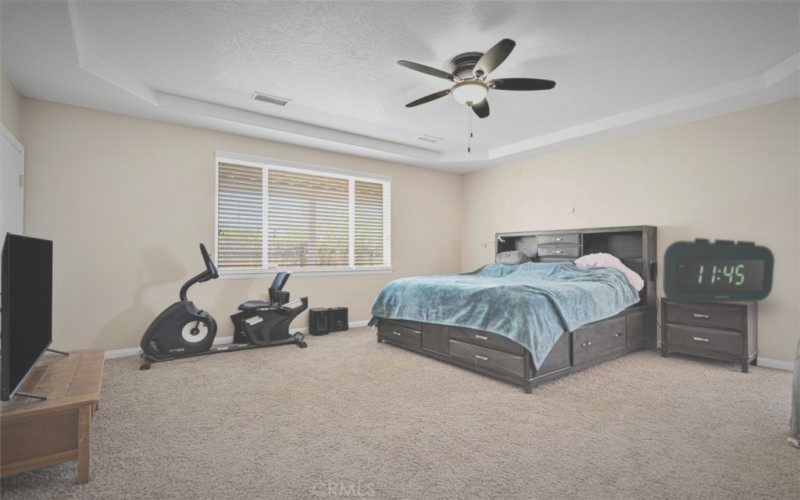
11:45
